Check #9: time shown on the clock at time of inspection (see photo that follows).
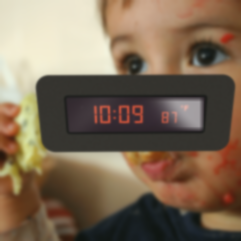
10:09
